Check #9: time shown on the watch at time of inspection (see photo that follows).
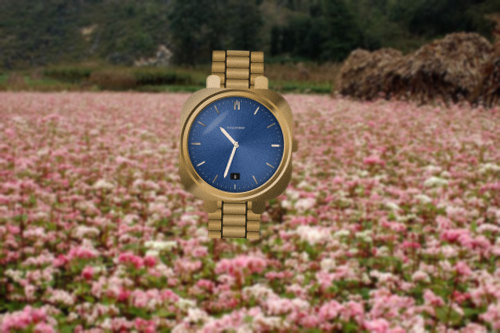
10:33
